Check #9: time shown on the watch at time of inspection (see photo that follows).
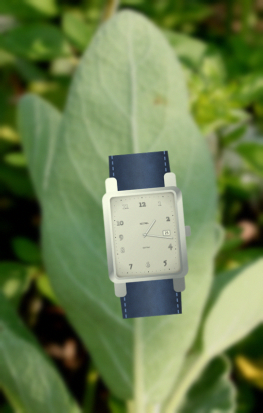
1:17
